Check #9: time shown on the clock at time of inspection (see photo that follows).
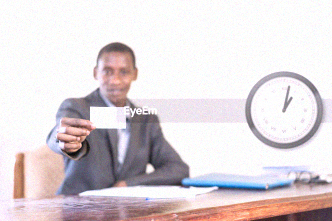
1:02
